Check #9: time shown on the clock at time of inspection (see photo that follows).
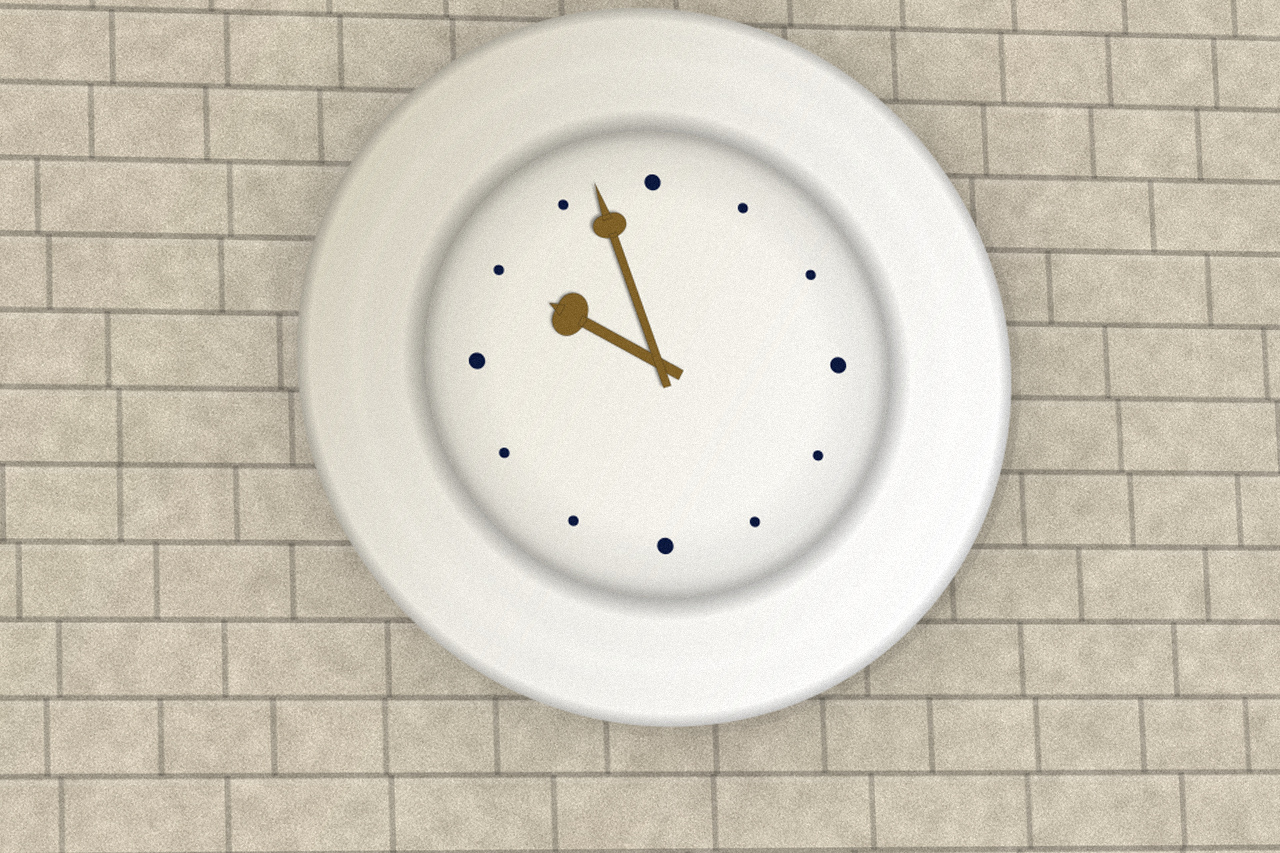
9:57
